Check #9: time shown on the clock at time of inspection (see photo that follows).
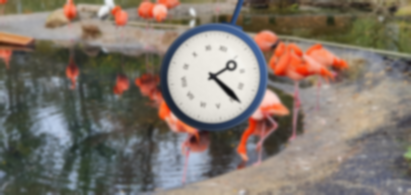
1:19
